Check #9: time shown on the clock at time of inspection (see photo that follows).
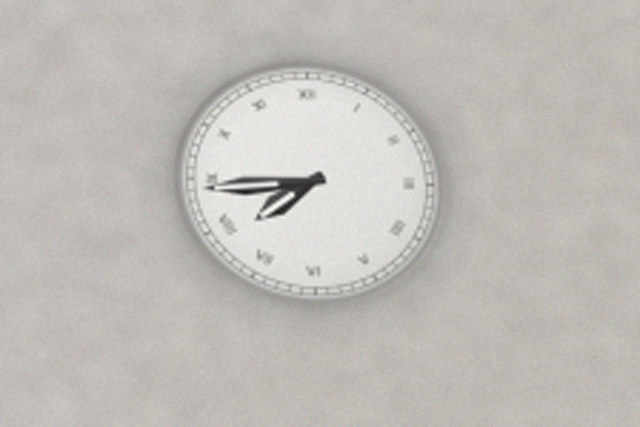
7:44
